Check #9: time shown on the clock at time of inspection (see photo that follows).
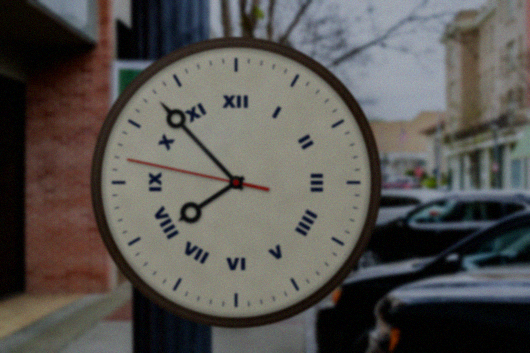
7:52:47
